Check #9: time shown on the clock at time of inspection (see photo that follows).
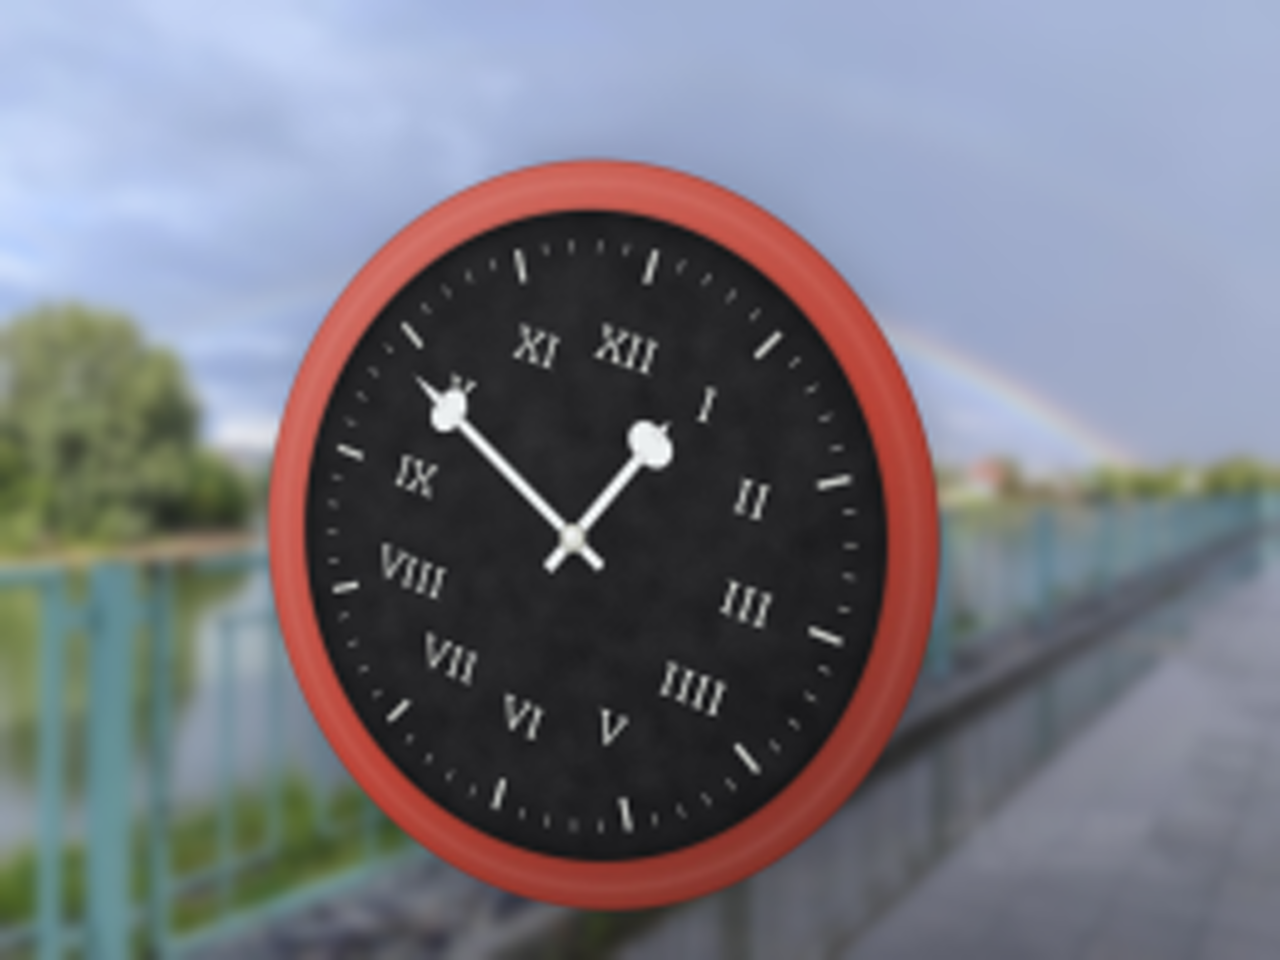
12:49
